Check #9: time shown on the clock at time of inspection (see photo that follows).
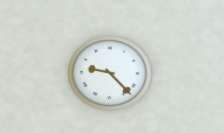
9:23
